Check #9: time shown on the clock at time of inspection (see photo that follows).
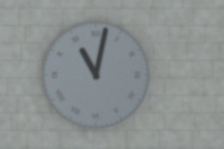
11:02
